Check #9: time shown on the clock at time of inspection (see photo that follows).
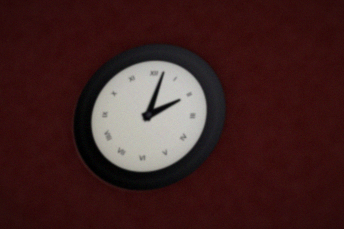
2:02
